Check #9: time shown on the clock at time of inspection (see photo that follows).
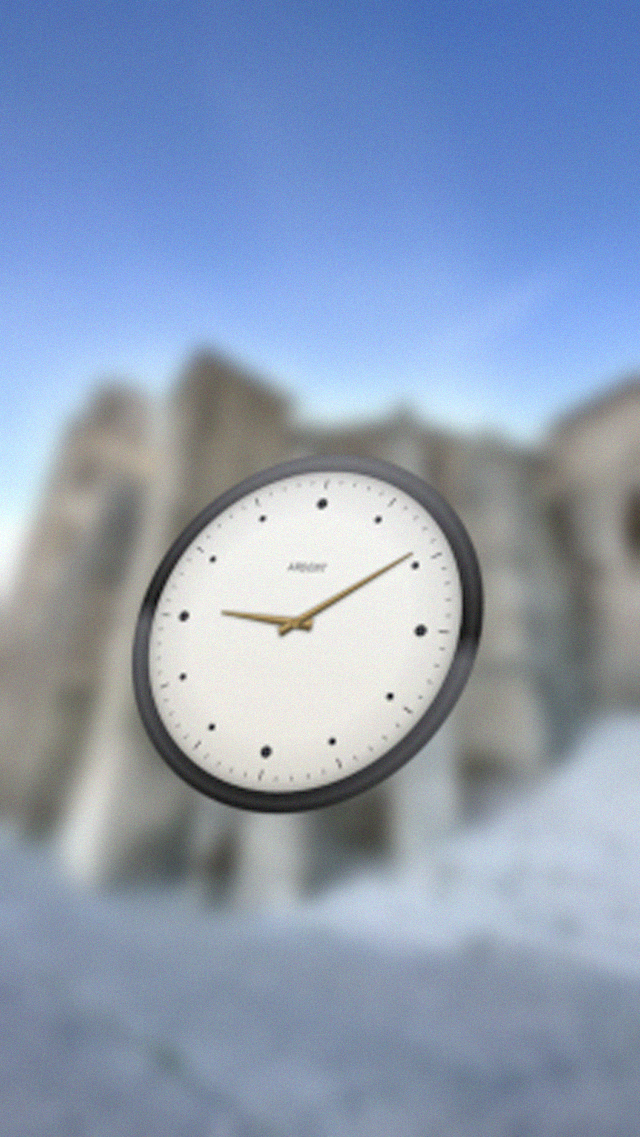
9:09
